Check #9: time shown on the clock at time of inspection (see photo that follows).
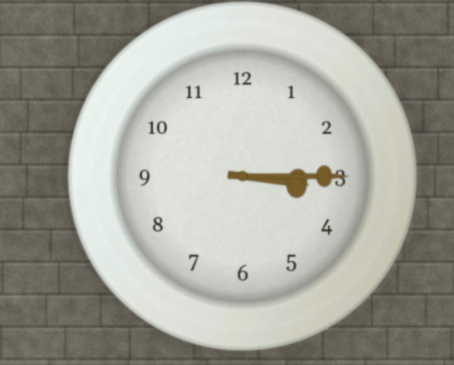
3:15
